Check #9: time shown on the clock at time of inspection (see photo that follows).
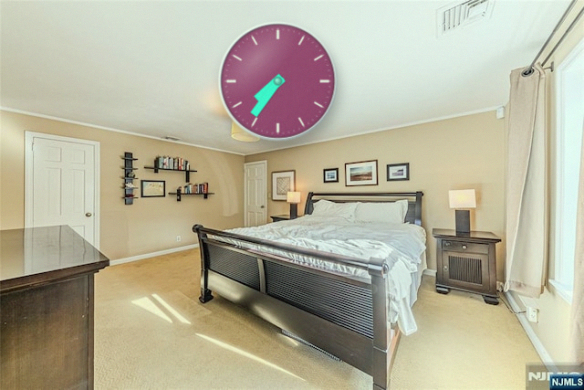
7:36
